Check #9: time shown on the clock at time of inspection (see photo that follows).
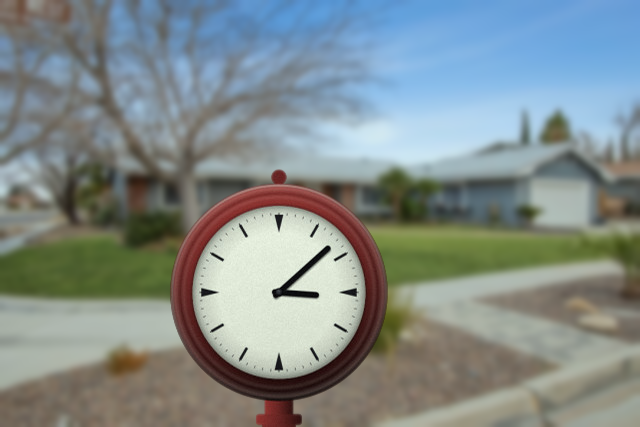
3:08
